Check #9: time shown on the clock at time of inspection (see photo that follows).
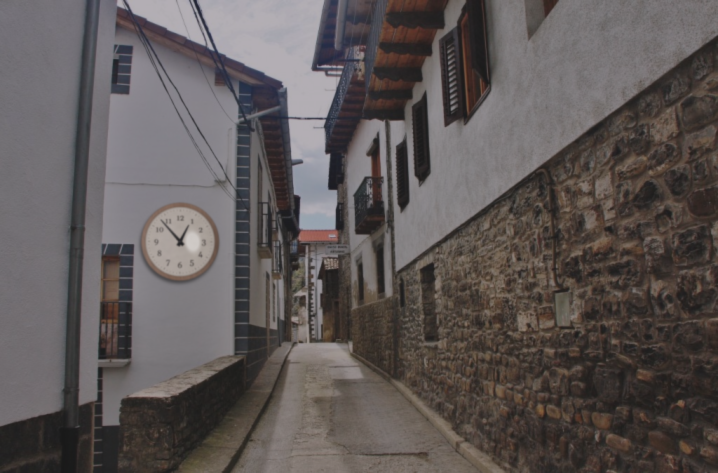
12:53
